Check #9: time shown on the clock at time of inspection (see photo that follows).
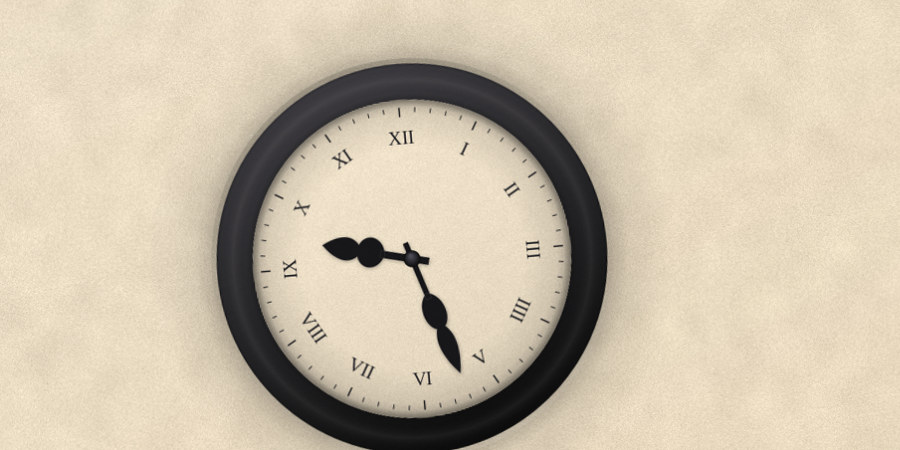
9:27
